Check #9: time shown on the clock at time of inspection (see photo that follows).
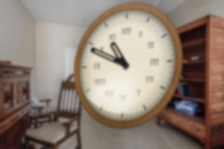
10:49
